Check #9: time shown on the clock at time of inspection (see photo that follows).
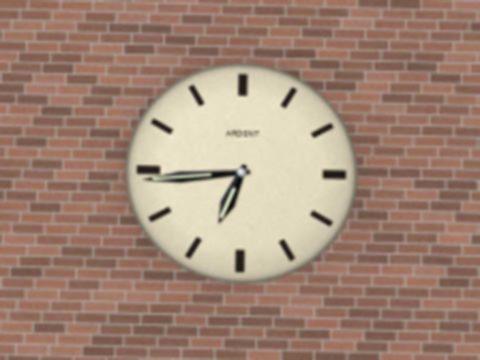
6:44
